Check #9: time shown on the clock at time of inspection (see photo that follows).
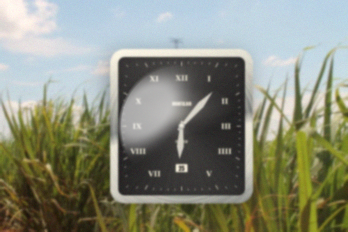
6:07
